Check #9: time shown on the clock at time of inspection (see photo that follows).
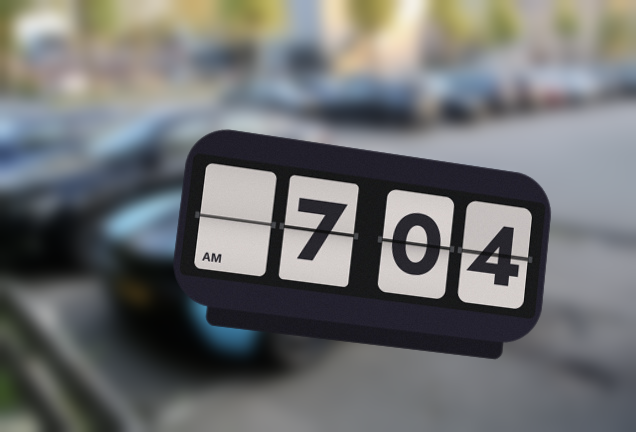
7:04
